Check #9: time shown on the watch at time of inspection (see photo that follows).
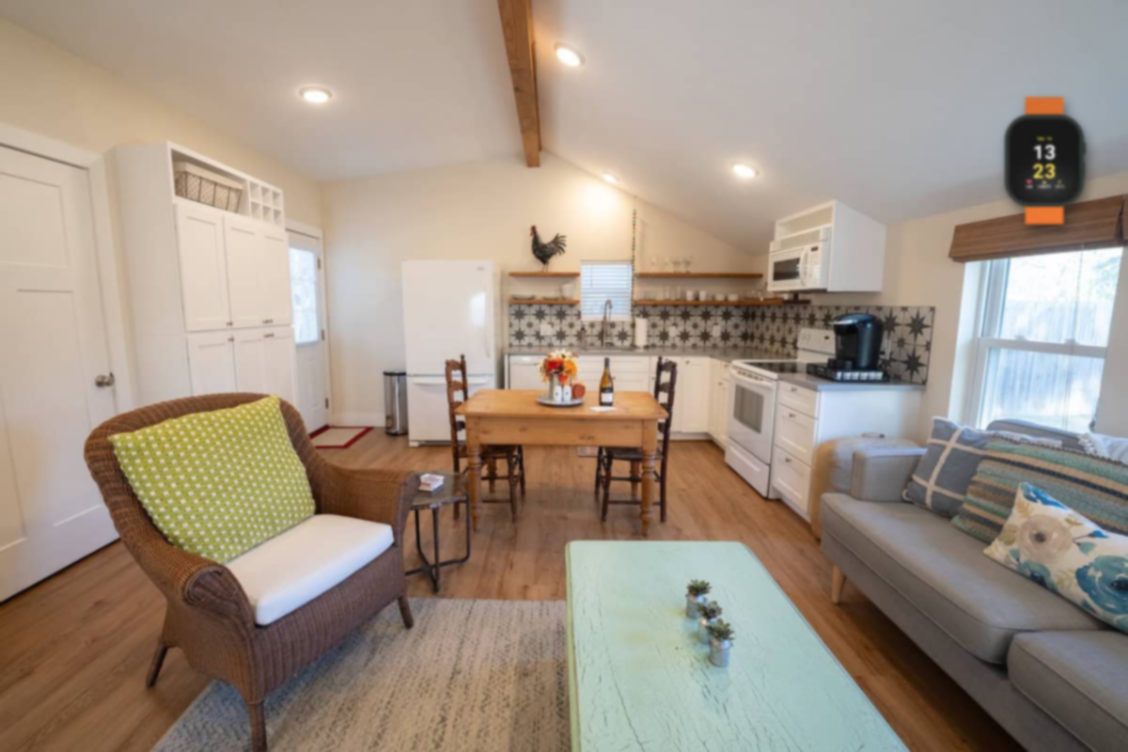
13:23
